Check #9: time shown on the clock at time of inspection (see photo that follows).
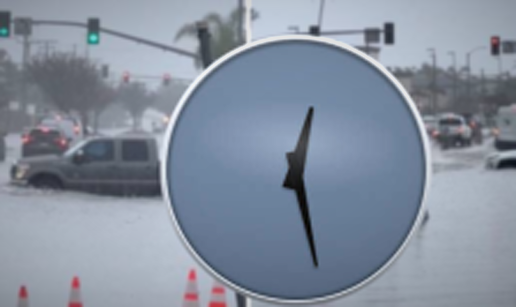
12:28
